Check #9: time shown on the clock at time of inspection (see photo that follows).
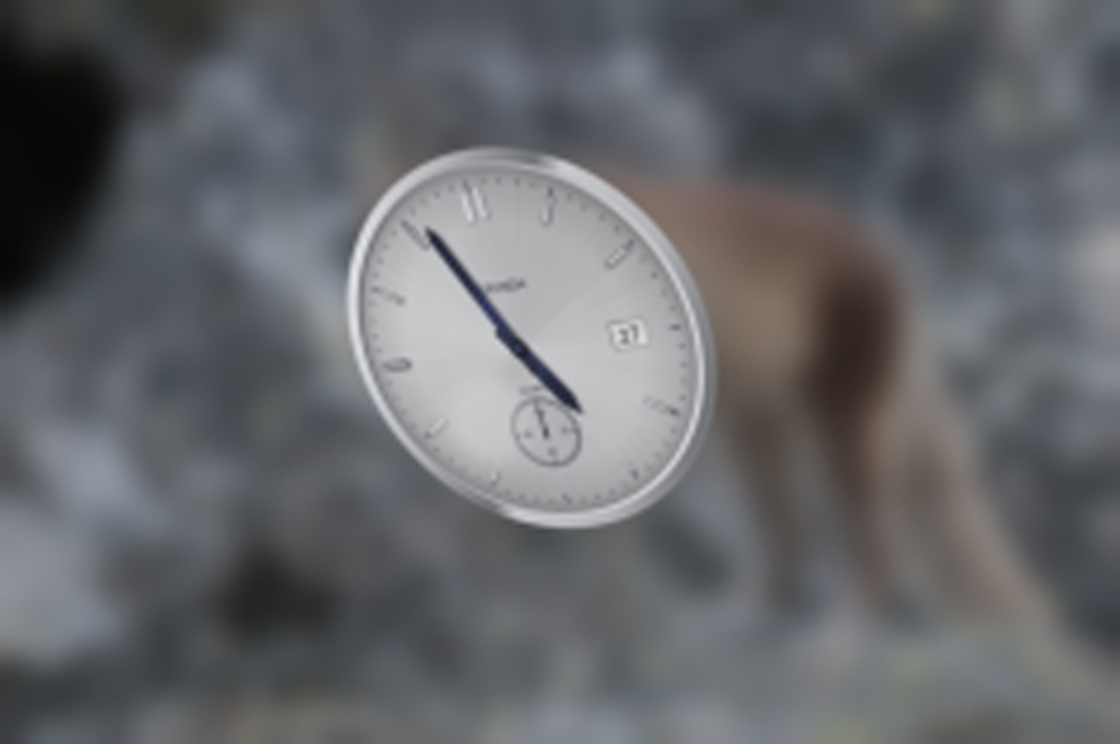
4:56
